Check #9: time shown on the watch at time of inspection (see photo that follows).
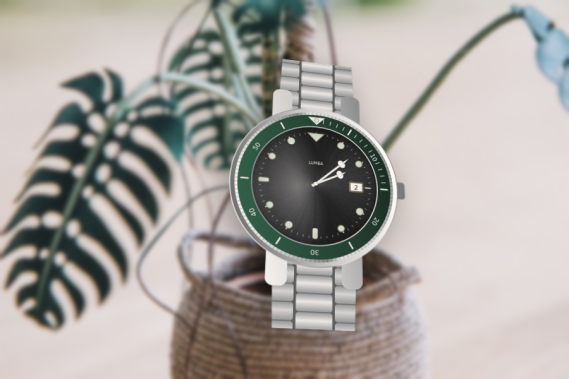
2:08
